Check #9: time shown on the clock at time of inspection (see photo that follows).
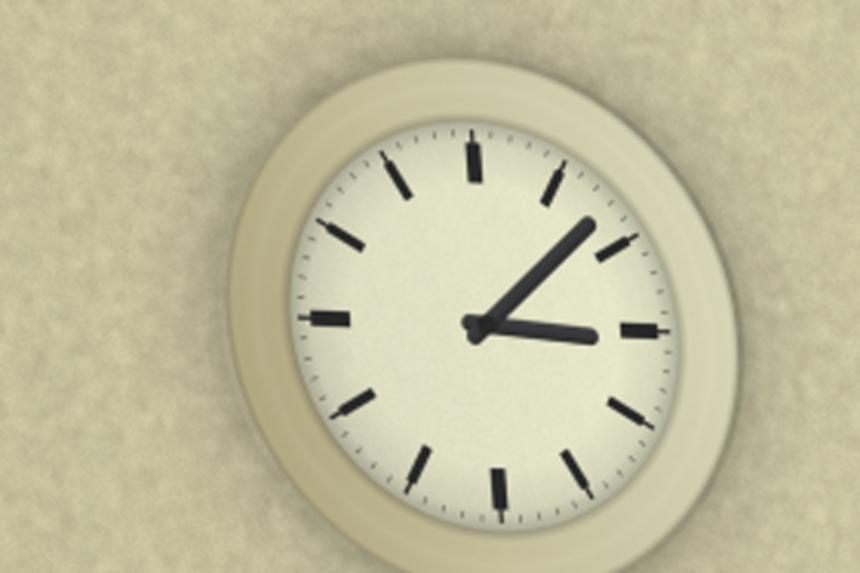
3:08
